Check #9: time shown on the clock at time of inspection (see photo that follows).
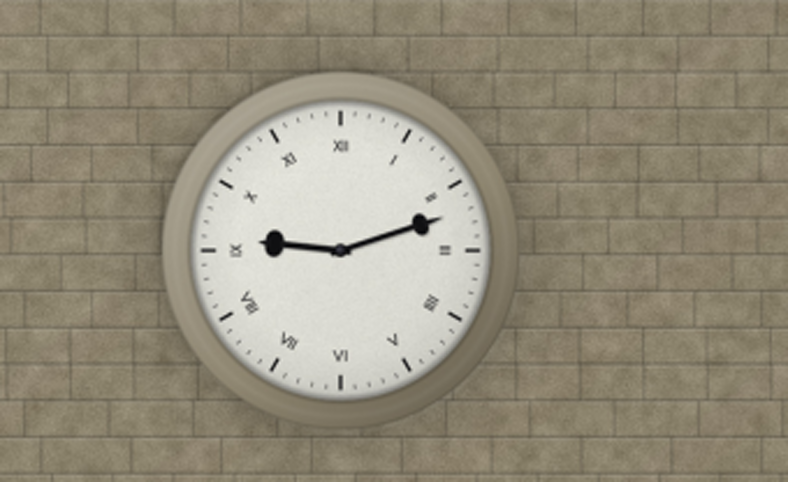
9:12
